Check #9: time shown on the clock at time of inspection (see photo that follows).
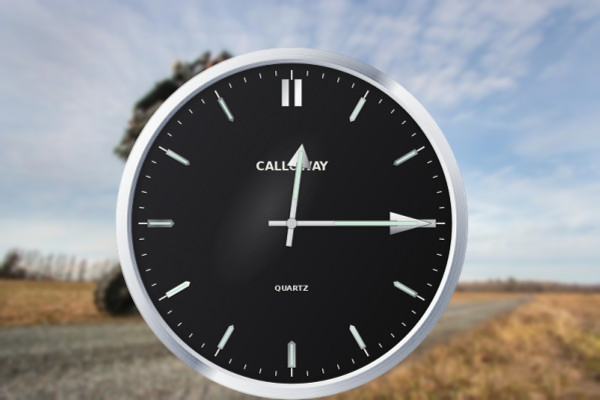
12:15
